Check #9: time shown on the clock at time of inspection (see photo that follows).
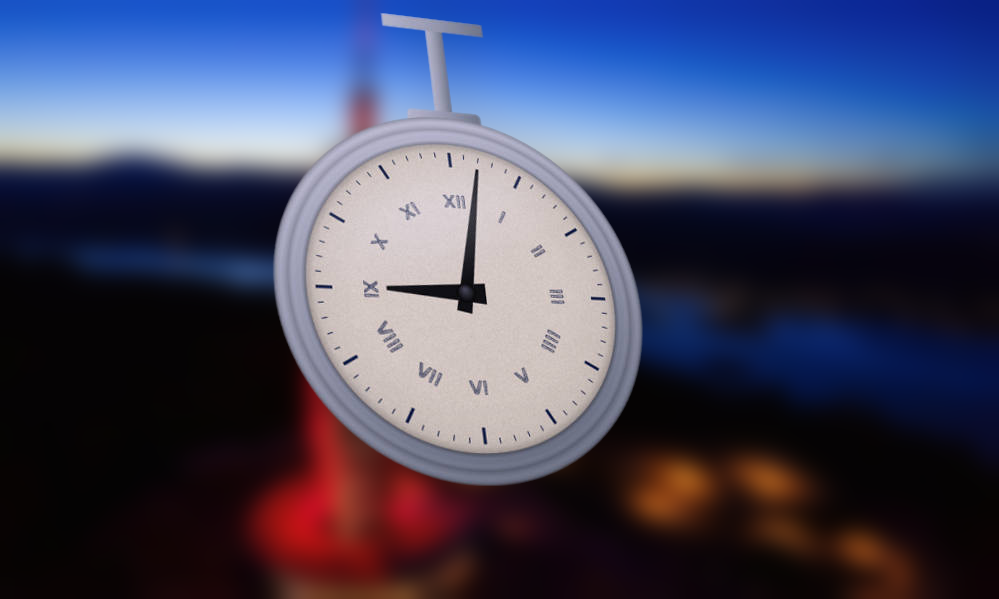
9:02
